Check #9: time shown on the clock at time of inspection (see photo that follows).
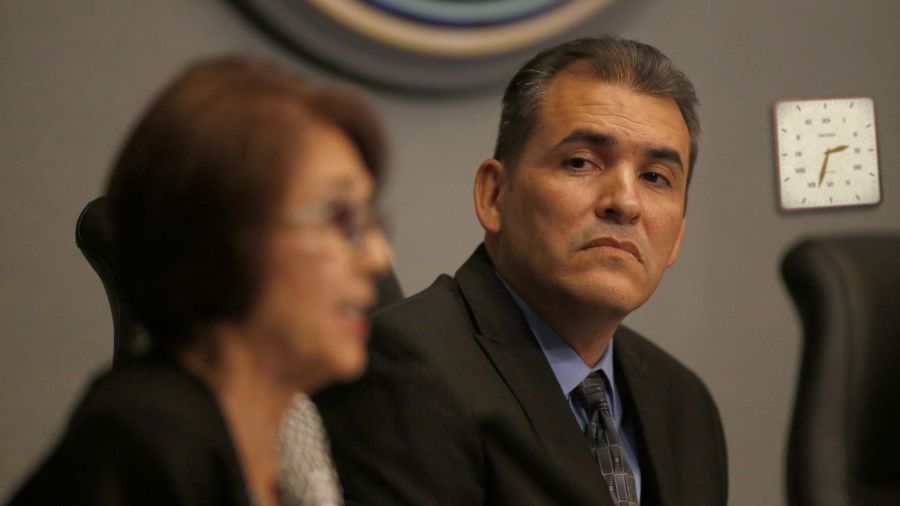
2:33
